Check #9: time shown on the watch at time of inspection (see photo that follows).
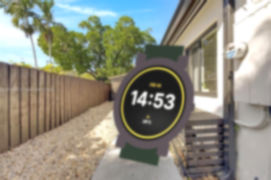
14:53
